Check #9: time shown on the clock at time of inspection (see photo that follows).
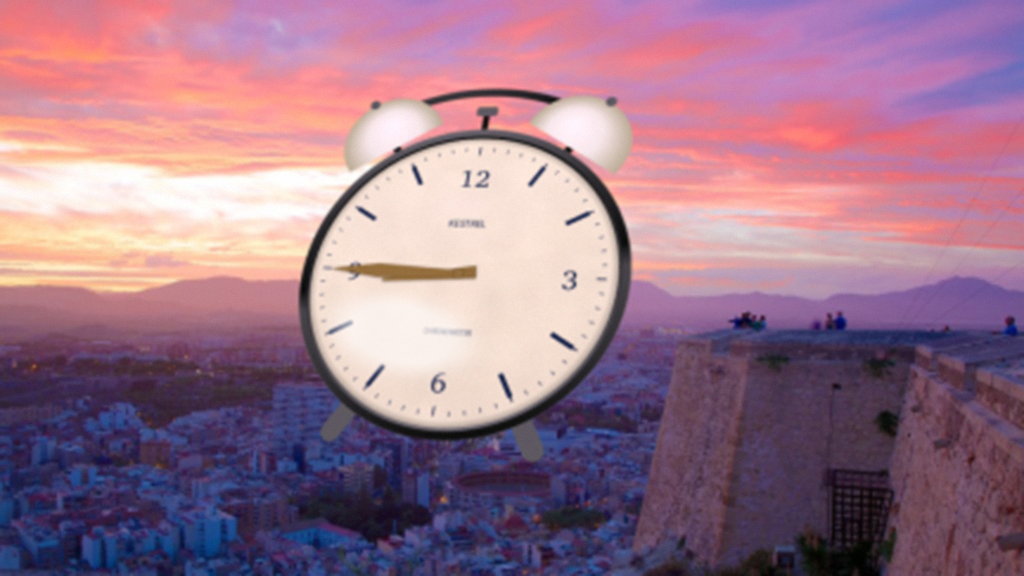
8:45
